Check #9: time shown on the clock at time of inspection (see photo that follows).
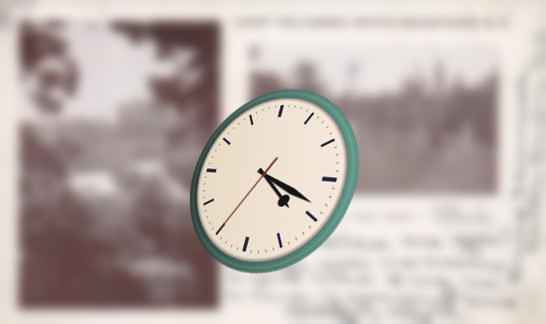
4:18:35
